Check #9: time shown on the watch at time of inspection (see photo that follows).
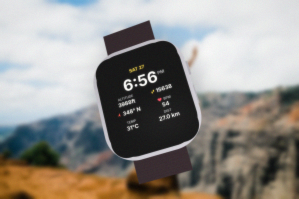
6:56
